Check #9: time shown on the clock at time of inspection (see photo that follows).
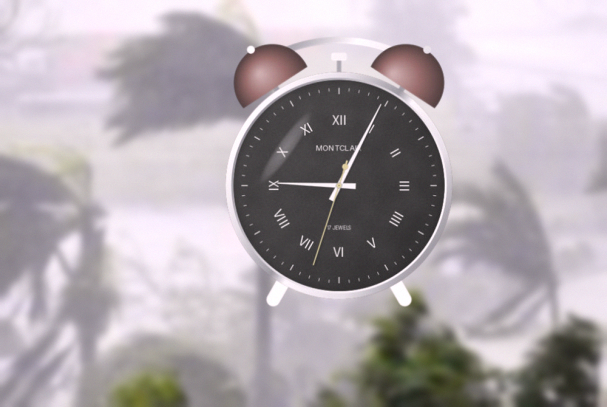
9:04:33
